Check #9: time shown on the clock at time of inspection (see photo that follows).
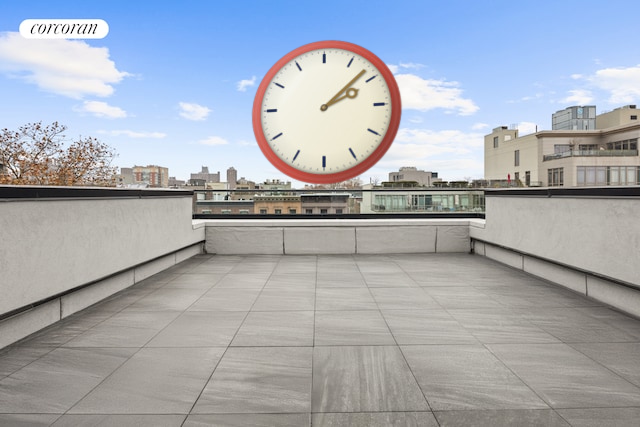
2:08
